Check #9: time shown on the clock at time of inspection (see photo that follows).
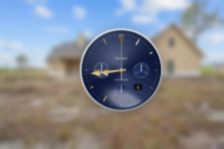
8:44
